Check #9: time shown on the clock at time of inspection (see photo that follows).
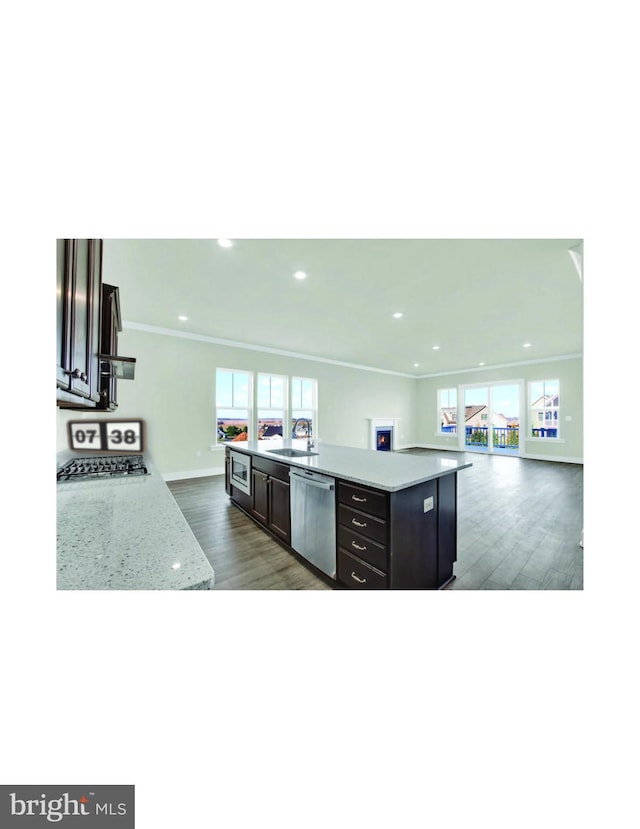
7:38
